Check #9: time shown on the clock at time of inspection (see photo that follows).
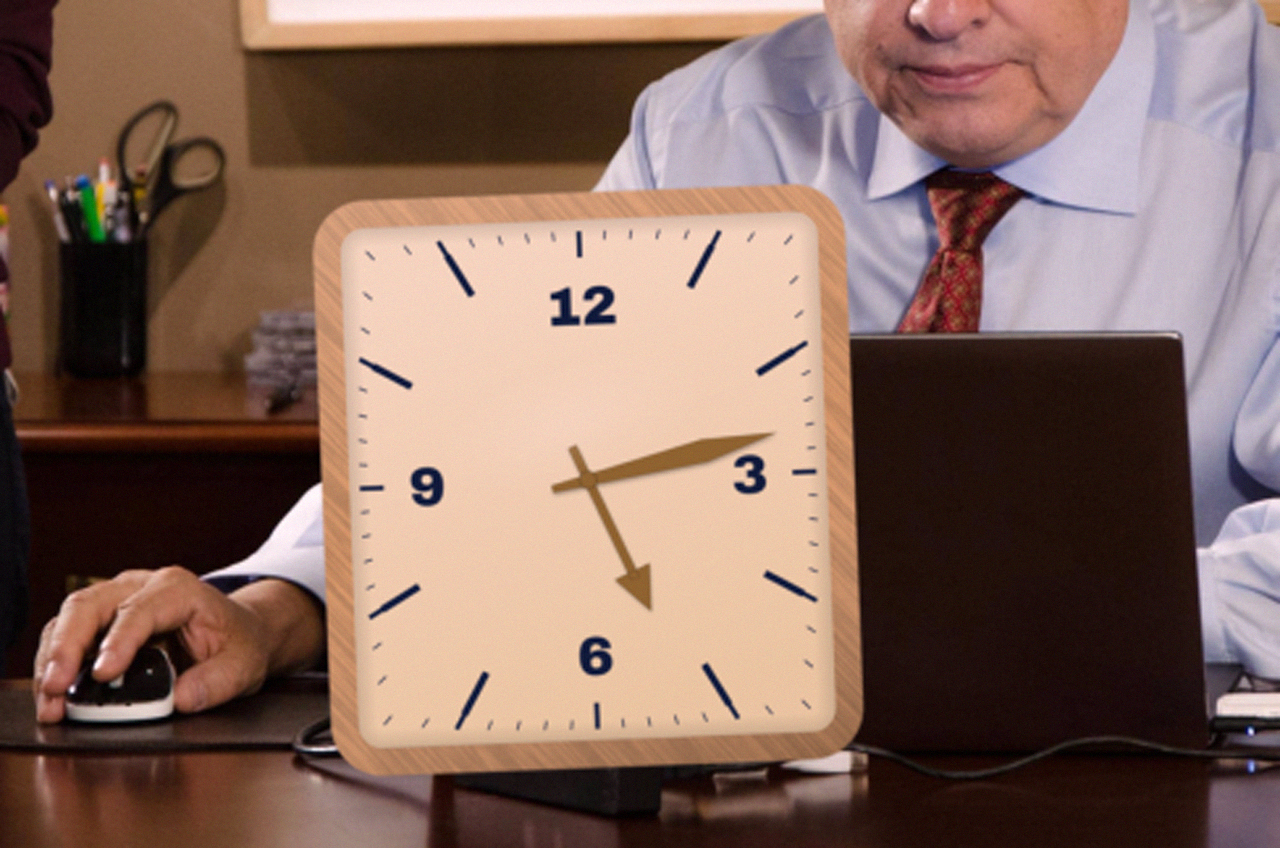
5:13
